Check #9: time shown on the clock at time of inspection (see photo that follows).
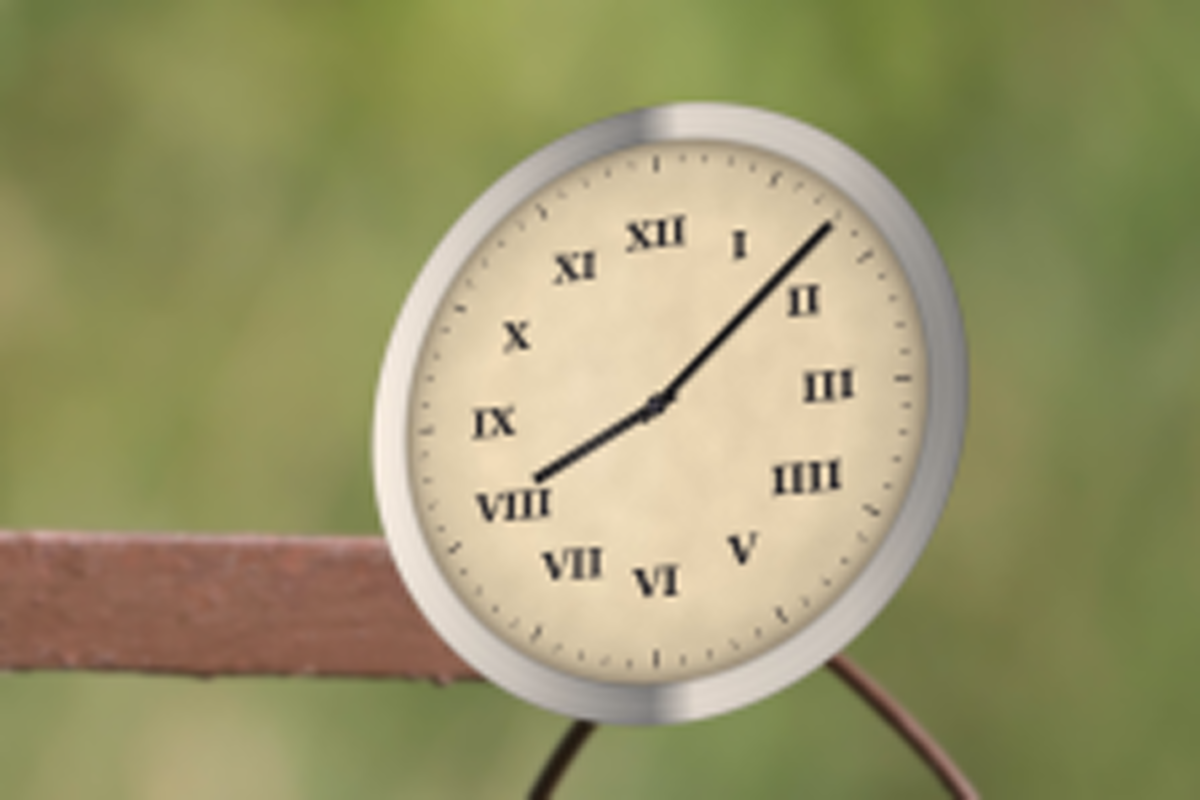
8:08
